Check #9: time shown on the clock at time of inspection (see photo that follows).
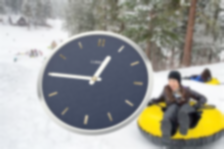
12:45
